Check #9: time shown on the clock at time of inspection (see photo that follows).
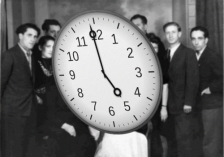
4:59
